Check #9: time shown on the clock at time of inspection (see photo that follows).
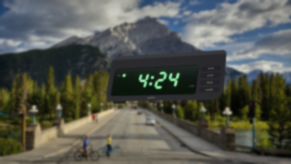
4:24
